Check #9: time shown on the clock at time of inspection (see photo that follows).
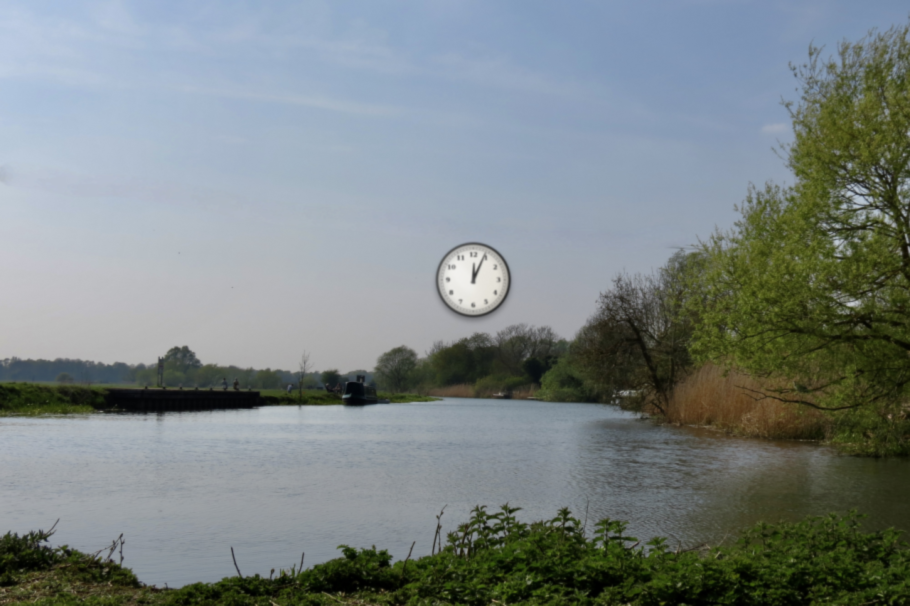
12:04
